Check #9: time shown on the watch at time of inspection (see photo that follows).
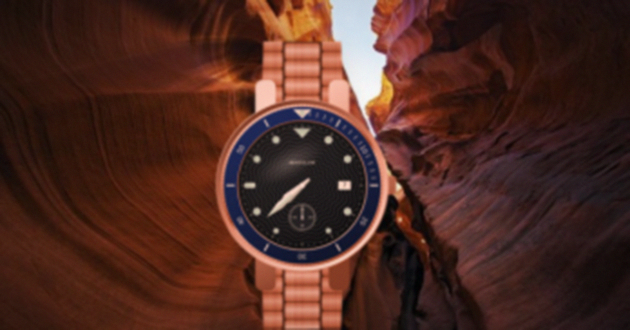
7:38
